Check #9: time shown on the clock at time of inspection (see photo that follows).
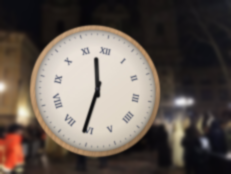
11:31
